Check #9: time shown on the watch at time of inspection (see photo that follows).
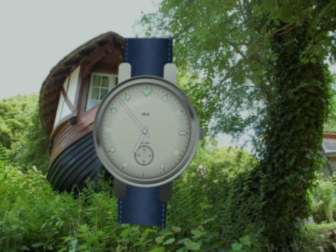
6:53
